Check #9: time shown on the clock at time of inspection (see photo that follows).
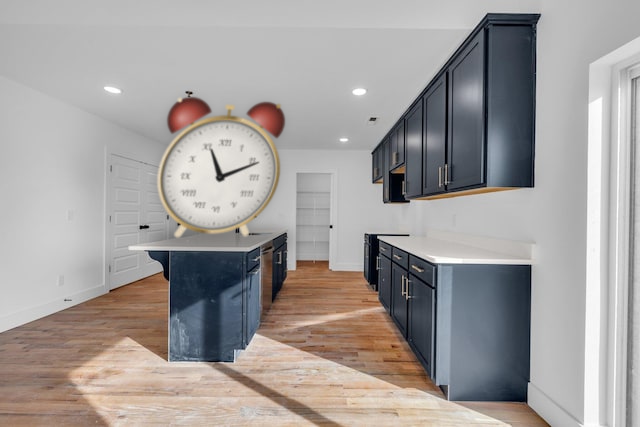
11:11
